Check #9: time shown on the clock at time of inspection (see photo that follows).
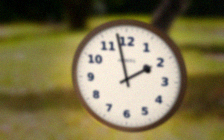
1:58
